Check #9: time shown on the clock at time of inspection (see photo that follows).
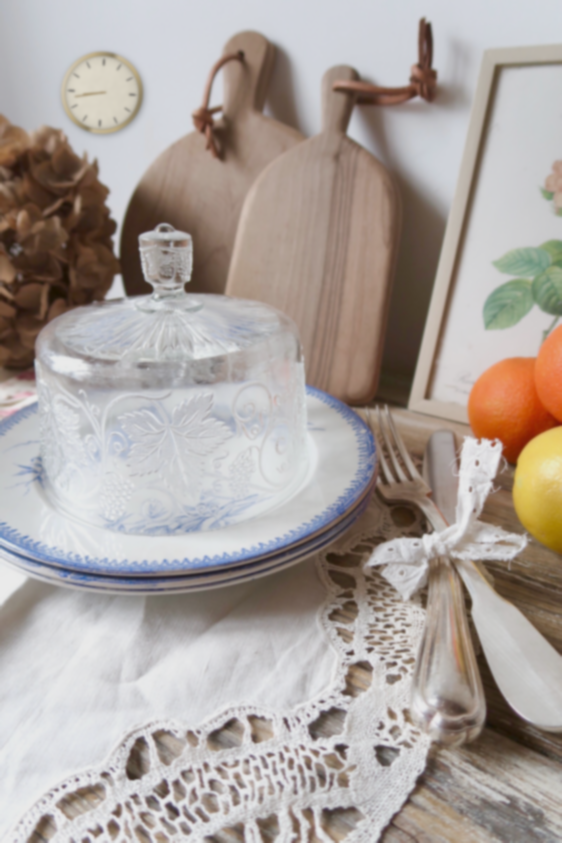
8:43
